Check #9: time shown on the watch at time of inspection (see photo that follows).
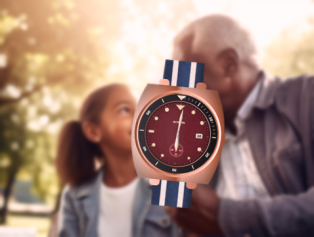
6:01
